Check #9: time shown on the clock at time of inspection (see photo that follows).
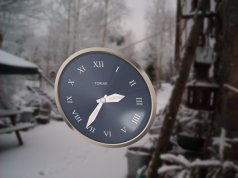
2:36
